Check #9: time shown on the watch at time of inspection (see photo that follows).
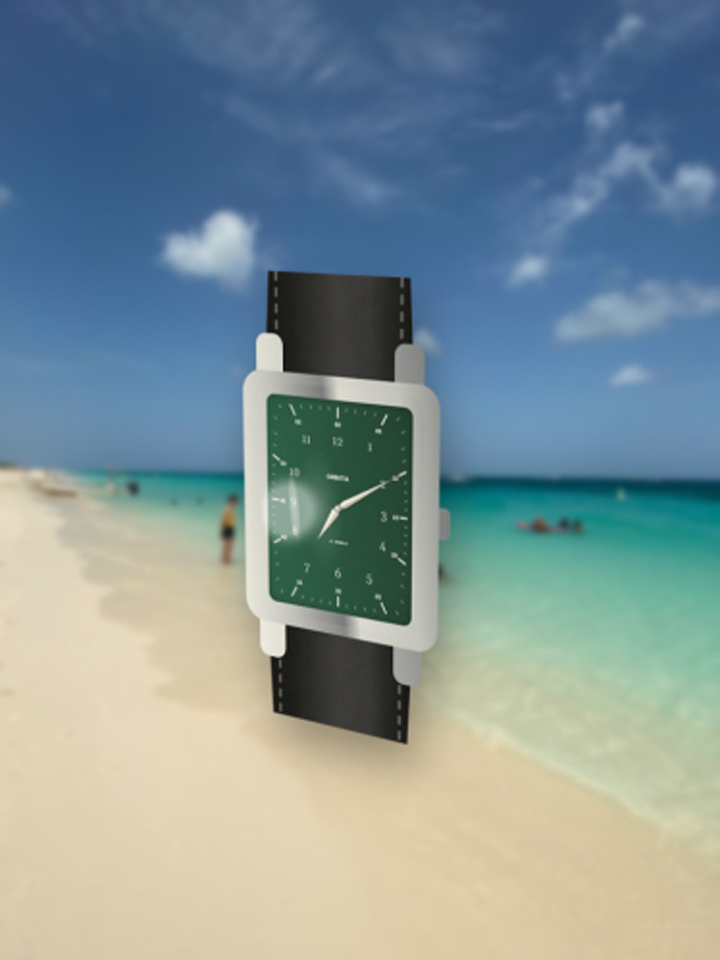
7:10
